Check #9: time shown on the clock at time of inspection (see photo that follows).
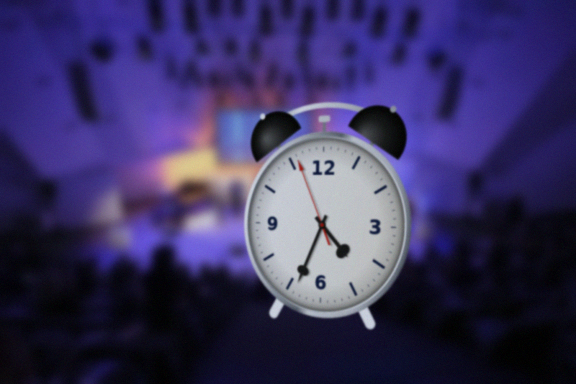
4:33:56
